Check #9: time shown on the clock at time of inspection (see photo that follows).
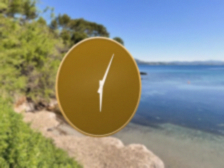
6:04
